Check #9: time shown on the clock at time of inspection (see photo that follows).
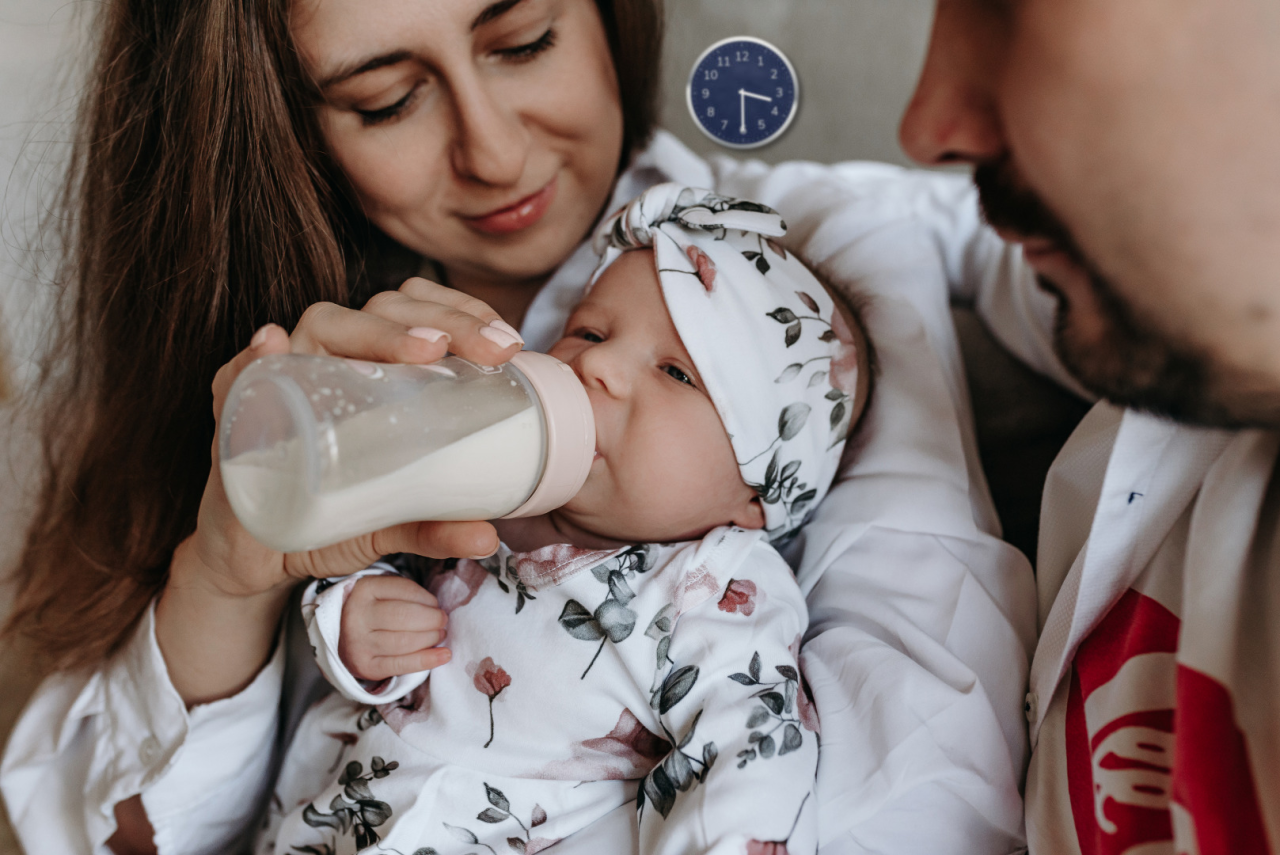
3:30
